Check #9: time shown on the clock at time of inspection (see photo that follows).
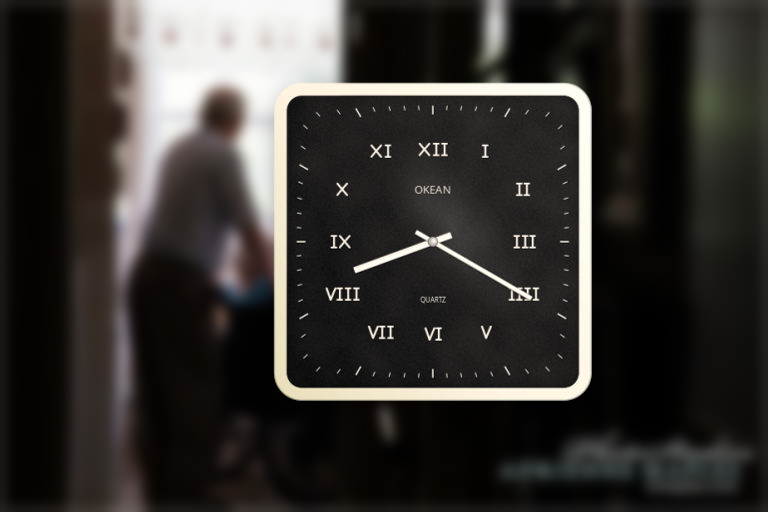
8:20
